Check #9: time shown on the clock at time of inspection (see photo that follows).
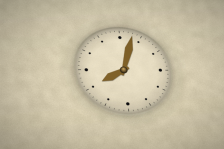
8:03
